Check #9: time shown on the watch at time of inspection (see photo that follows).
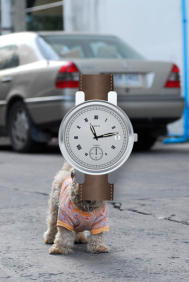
11:13
